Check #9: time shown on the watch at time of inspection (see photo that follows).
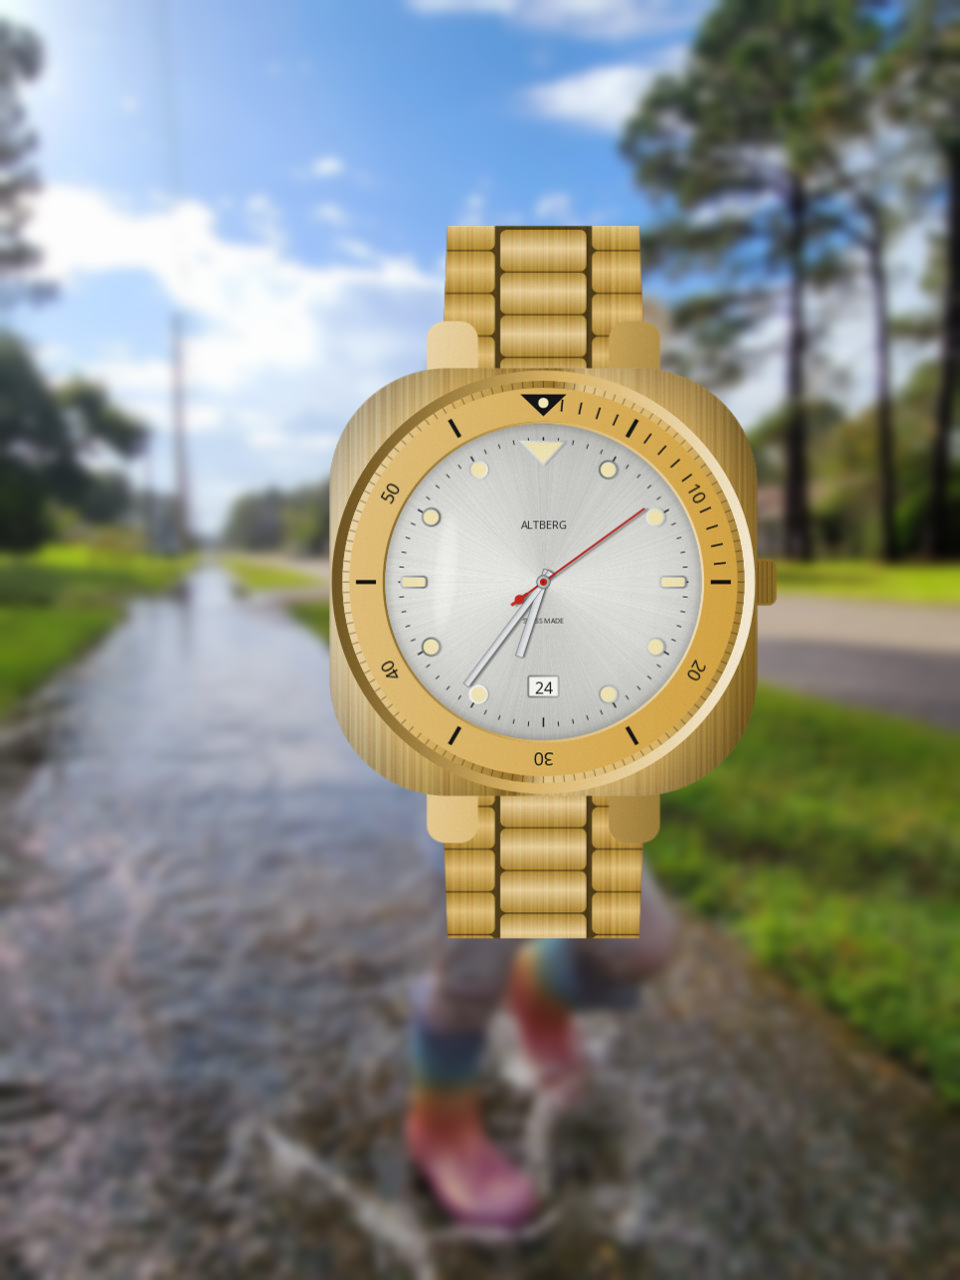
6:36:09
